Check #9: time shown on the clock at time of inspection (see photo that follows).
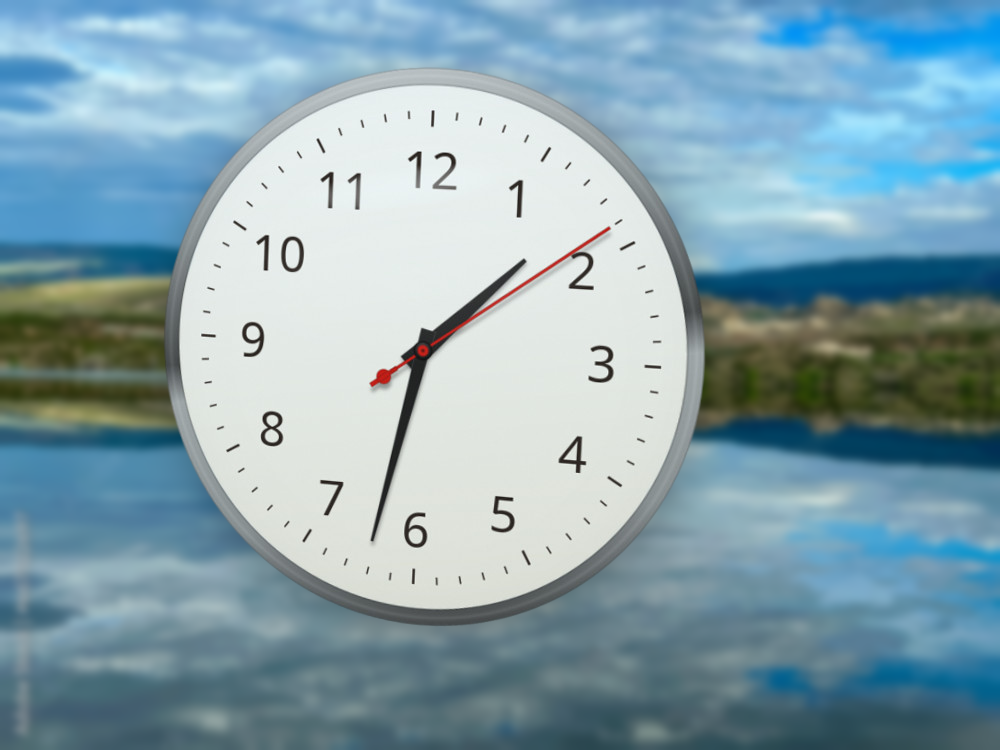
1:32:09
